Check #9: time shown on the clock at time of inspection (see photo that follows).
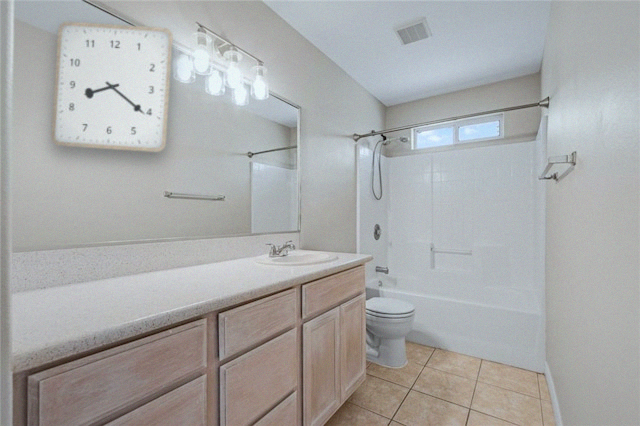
8:21
